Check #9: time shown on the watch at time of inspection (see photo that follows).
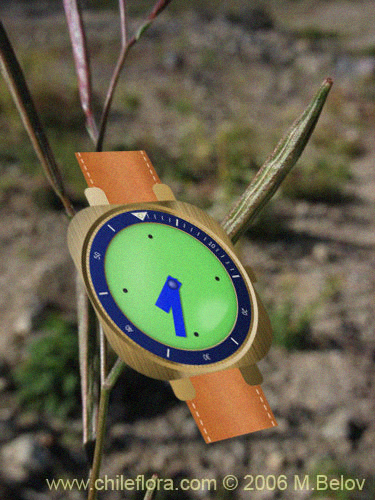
7:33
